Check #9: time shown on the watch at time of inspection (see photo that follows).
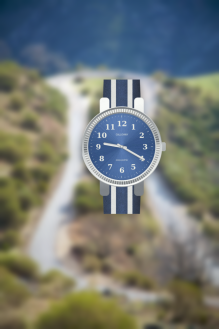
9:20
